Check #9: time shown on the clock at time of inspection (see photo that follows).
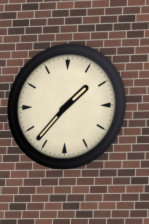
1:37
